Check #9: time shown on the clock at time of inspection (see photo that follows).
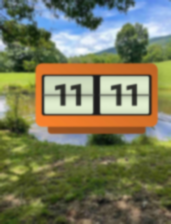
11:11
